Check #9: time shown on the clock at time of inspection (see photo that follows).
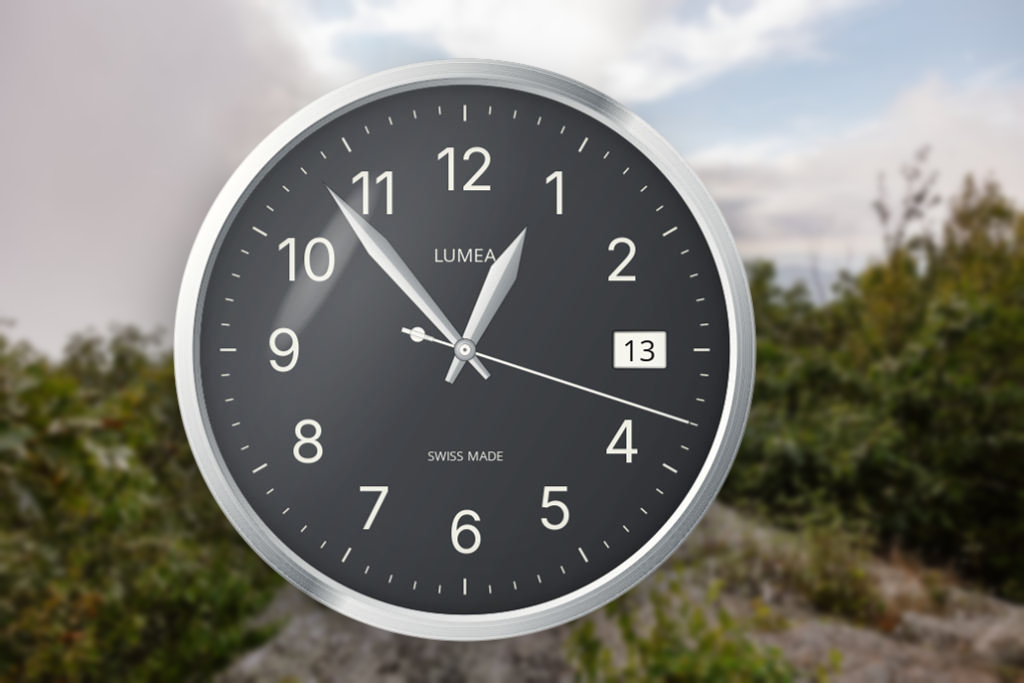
12:53:18
